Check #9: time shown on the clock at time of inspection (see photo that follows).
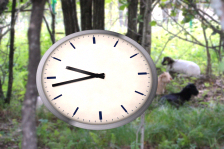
9:43
